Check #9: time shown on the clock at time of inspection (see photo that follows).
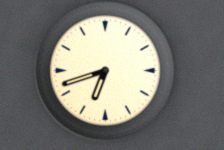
6:42
